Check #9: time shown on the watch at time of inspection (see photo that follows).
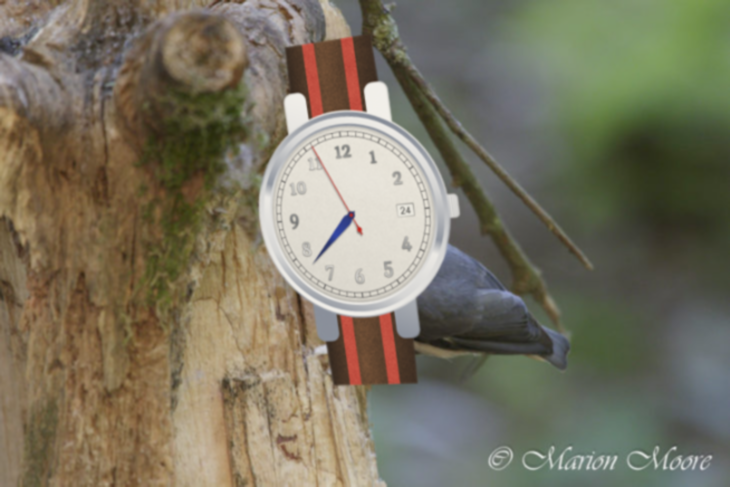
7:37:56
